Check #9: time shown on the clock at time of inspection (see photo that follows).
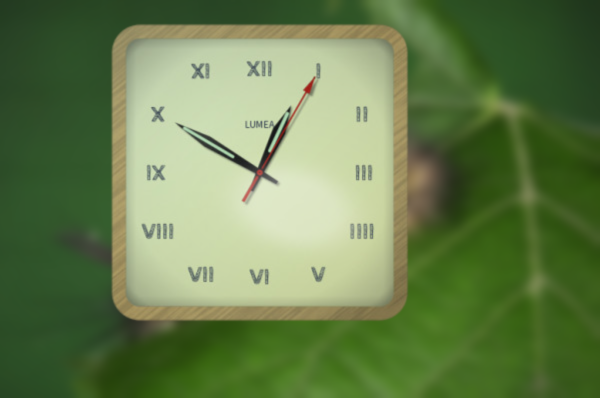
12:50:05
